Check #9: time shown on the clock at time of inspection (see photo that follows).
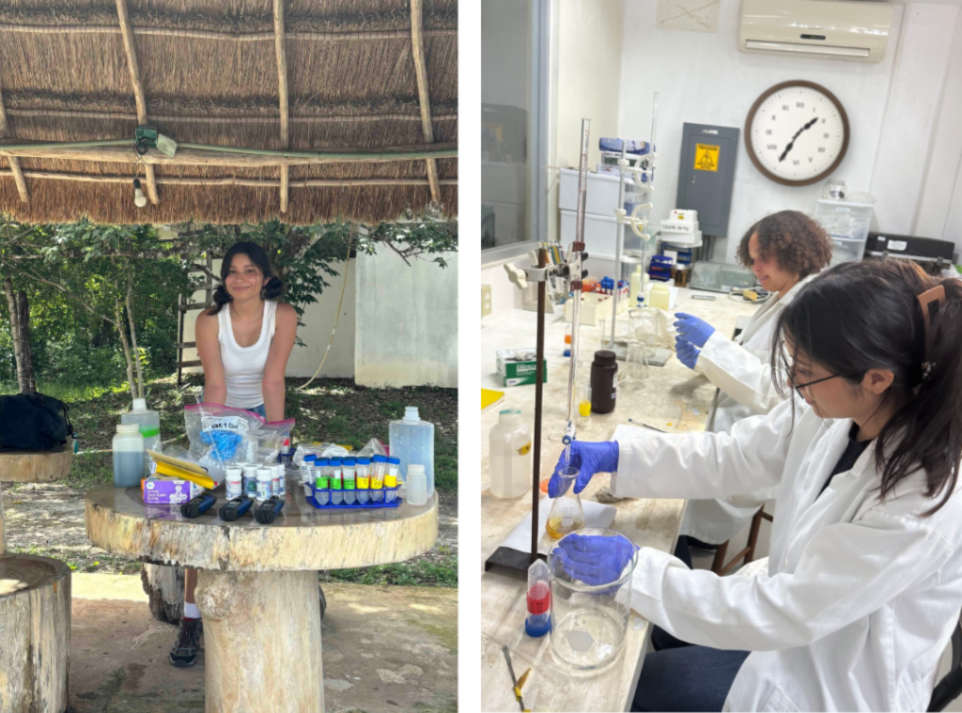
1:35
